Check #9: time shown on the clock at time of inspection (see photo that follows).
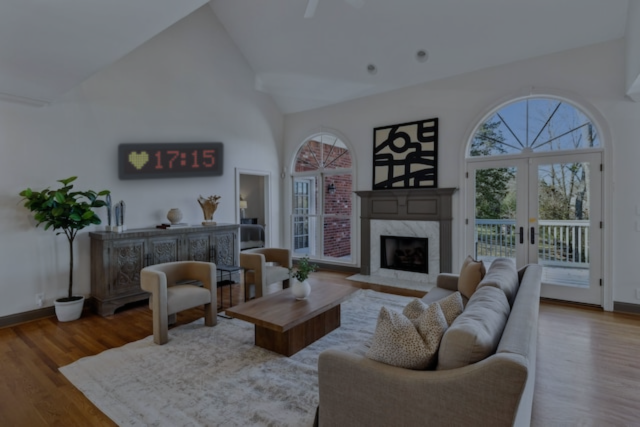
17:15
